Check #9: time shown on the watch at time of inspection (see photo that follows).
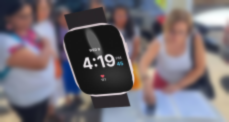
4:19
